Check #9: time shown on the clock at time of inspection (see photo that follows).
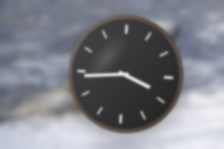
3:44
